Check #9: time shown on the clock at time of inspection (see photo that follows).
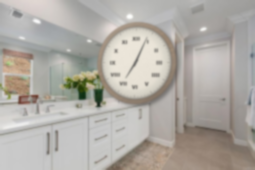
7:04
